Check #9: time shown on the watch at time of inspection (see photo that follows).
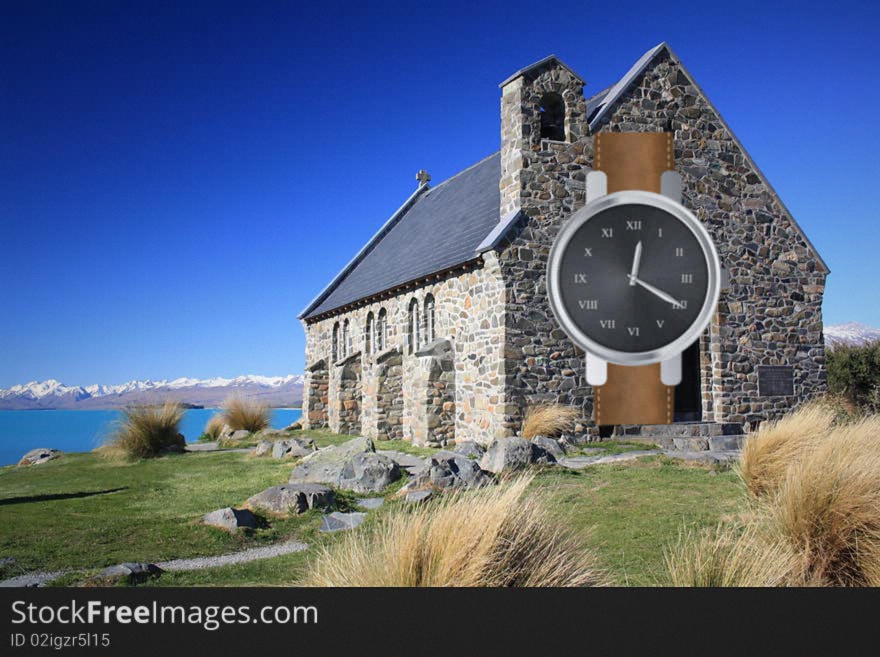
12:20
